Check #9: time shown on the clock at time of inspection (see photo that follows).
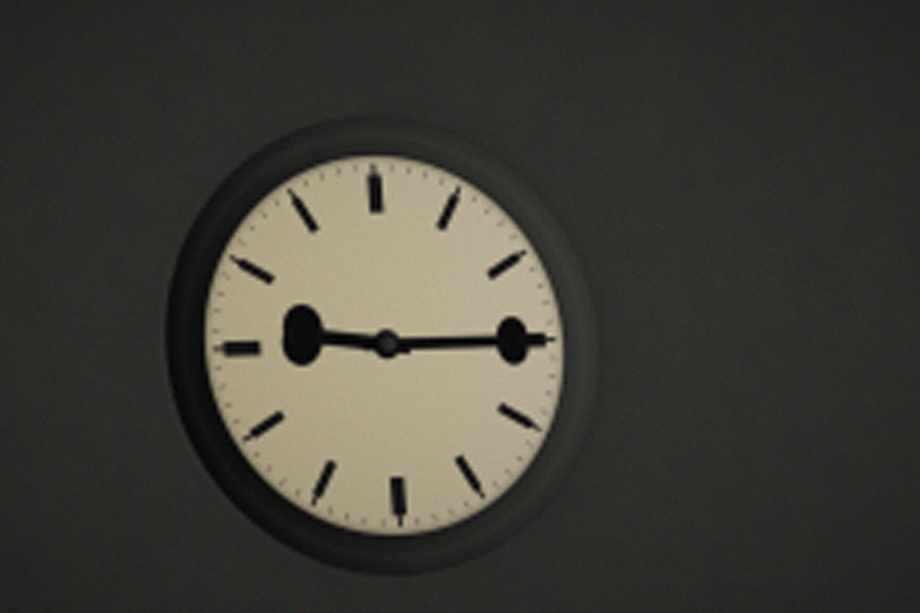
9:15
